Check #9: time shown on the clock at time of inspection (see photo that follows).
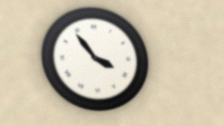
3:54
